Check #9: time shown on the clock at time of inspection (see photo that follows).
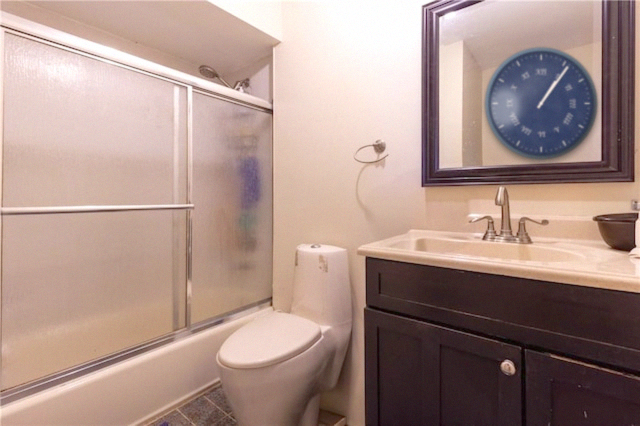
1:06
